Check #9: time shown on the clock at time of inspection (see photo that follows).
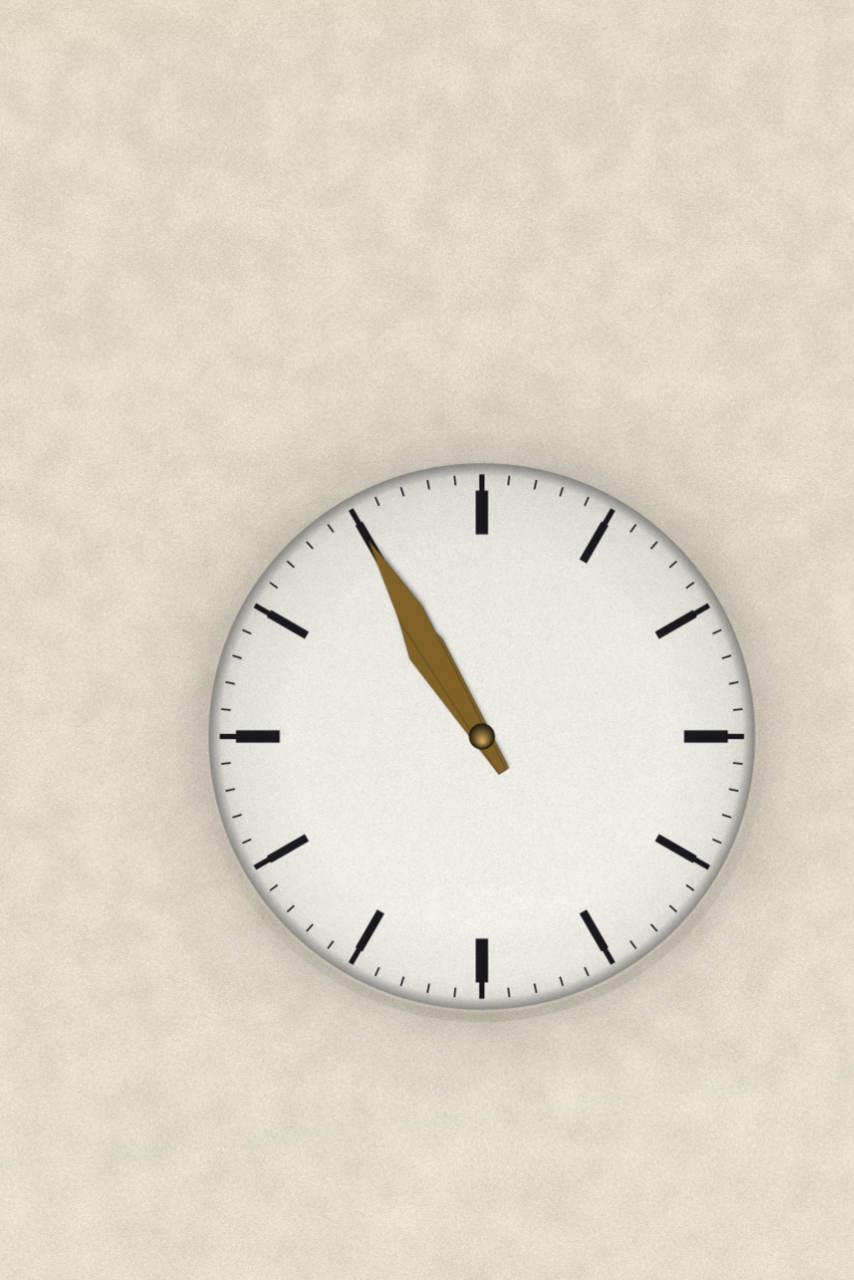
10:55
